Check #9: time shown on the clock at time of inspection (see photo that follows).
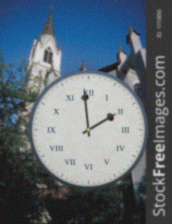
1:59
